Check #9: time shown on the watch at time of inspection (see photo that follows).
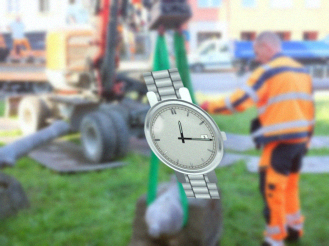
12:16
